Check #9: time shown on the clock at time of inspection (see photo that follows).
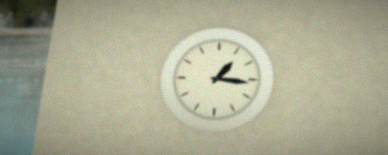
1:16
